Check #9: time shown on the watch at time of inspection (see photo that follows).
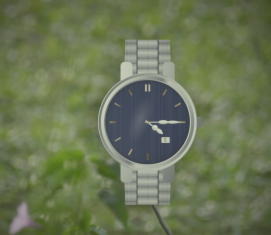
4:15
